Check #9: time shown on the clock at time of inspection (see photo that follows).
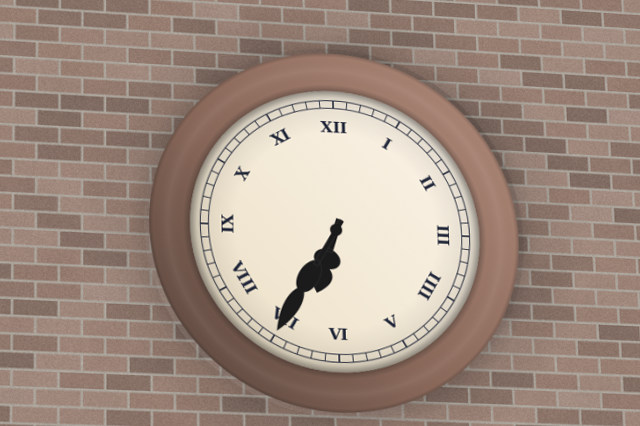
6:35
